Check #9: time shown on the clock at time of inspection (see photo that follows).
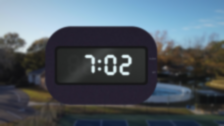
7:02
